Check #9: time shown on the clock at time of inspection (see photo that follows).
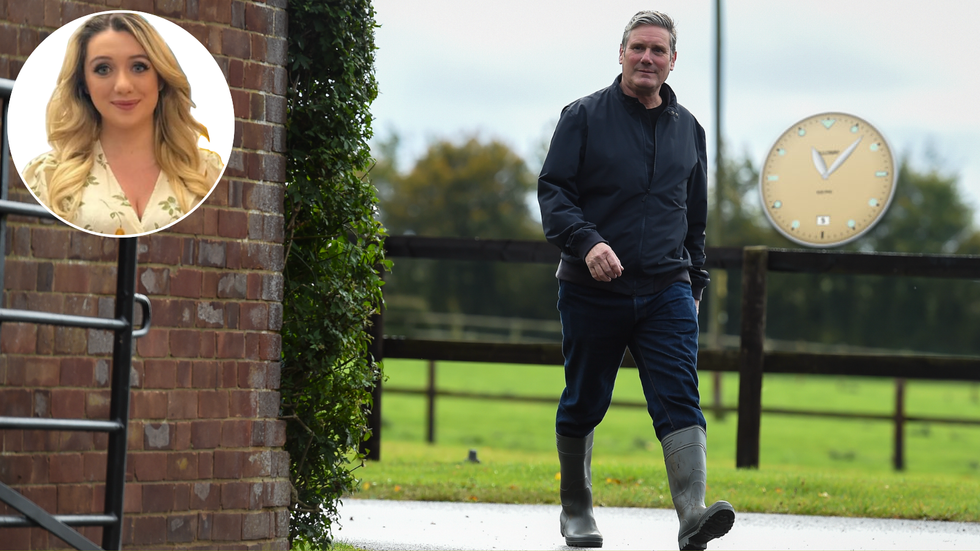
11:07
